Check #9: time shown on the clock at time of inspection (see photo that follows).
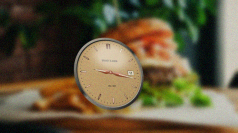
9:17
